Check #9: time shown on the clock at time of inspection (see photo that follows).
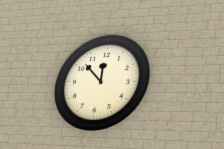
11:52
